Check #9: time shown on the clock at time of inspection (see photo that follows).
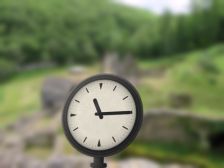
11:15
